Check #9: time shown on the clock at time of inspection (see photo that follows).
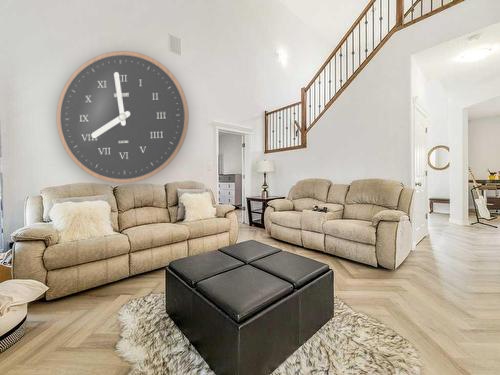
7:59
